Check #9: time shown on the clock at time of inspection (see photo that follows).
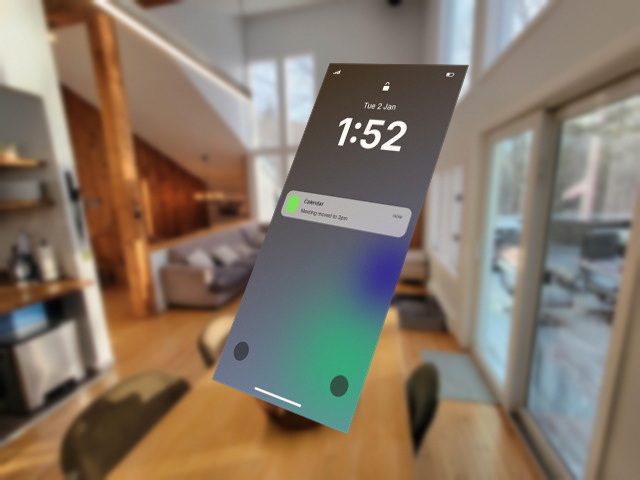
1:52
